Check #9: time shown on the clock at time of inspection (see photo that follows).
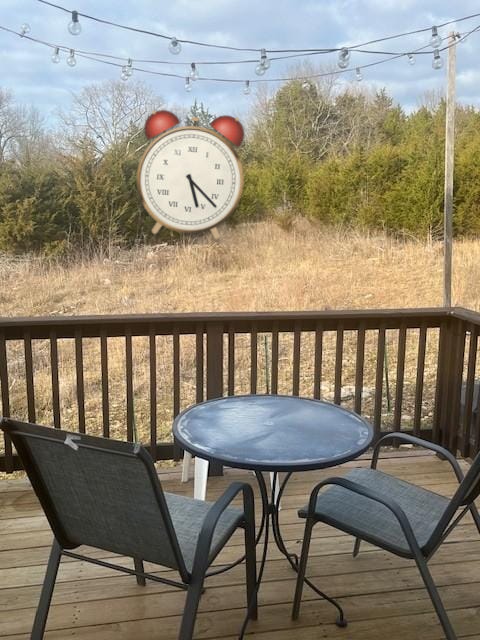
5:22
